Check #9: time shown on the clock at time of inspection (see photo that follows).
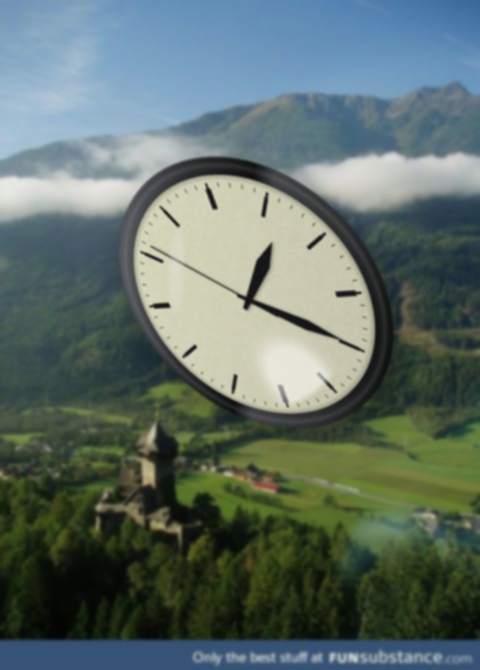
1:19:51
